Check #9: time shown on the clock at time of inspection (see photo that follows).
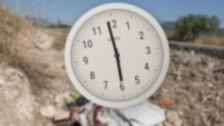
5:59
